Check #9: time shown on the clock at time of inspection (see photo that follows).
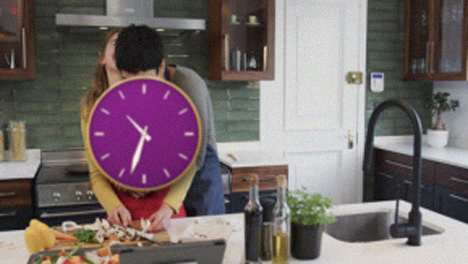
10:33
